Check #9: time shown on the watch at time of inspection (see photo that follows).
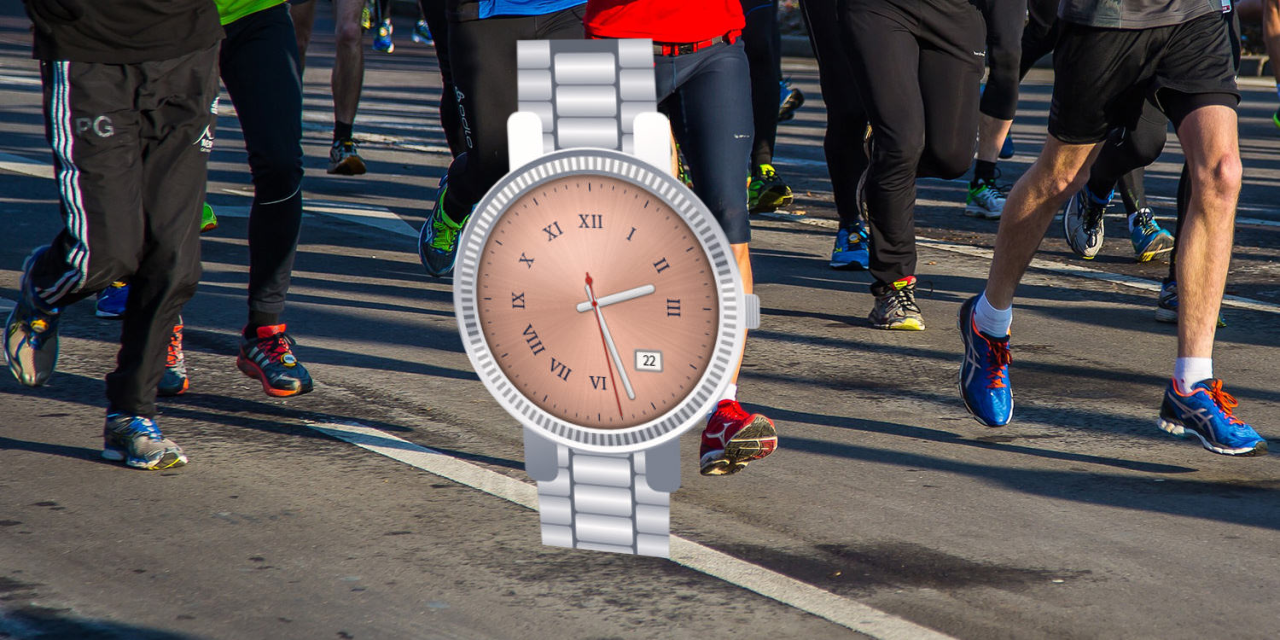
2:26:28
